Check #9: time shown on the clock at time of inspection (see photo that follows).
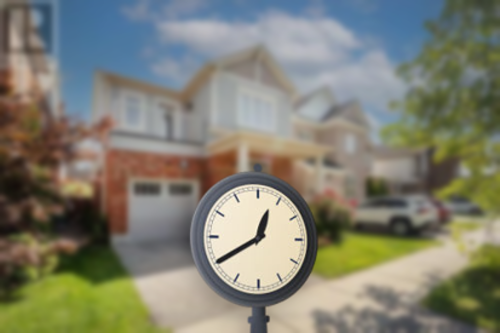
12:40
